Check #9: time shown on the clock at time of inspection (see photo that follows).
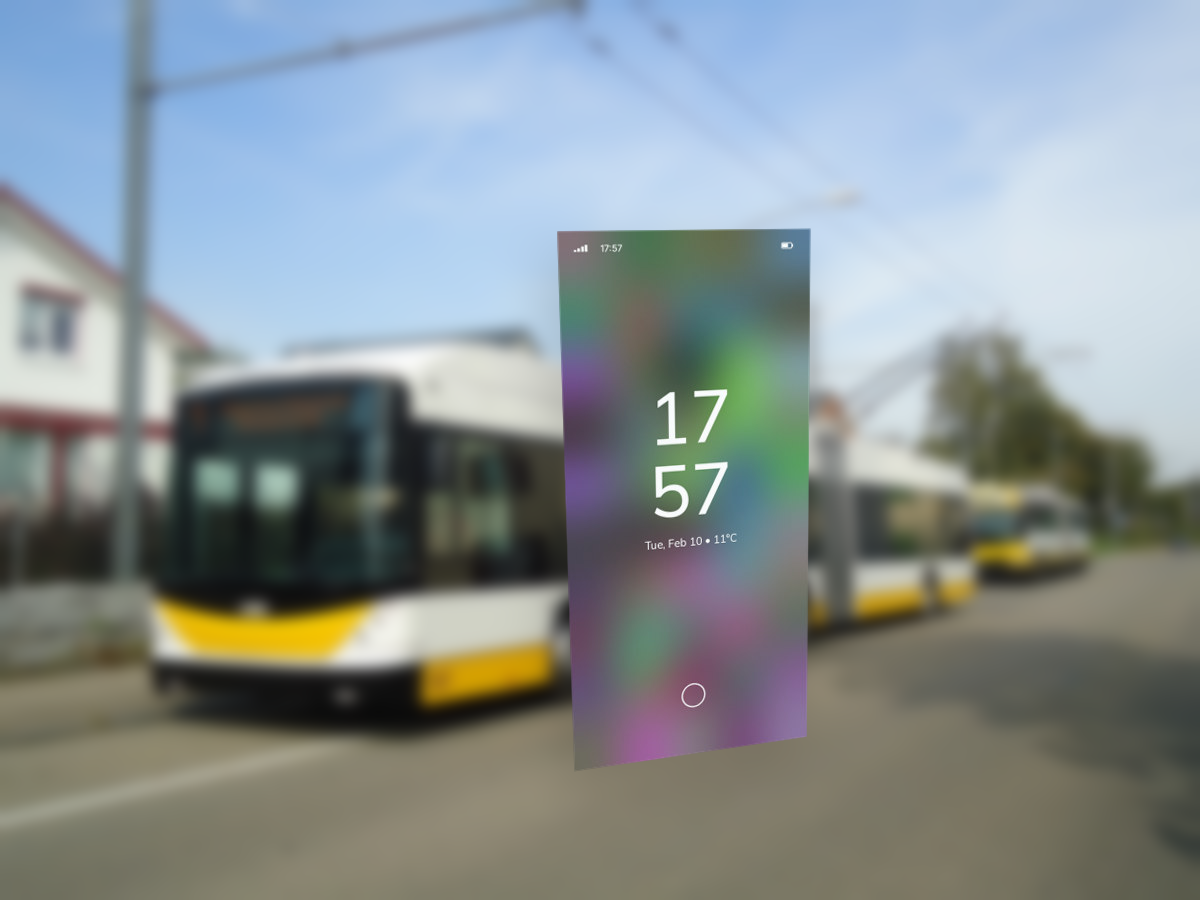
17:57
